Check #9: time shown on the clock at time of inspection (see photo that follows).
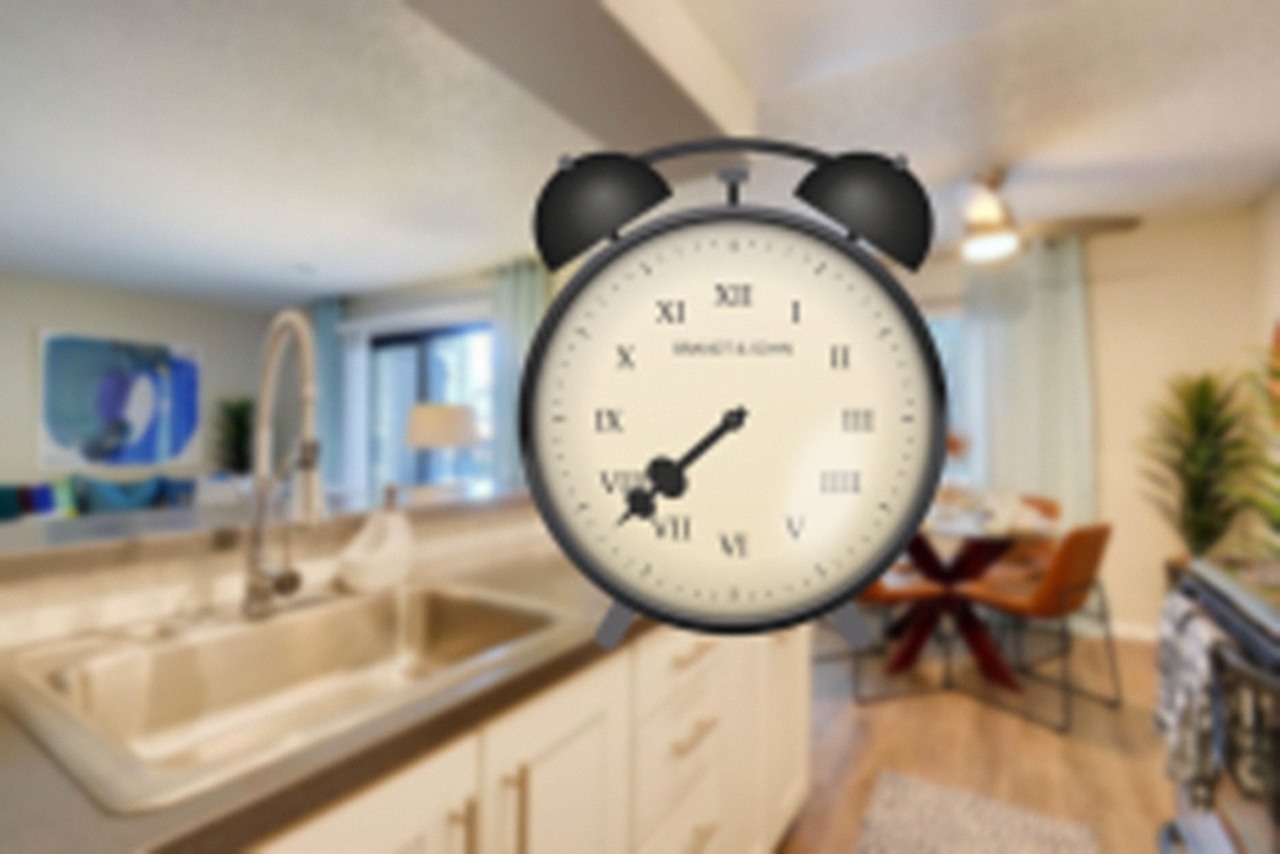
7:38
